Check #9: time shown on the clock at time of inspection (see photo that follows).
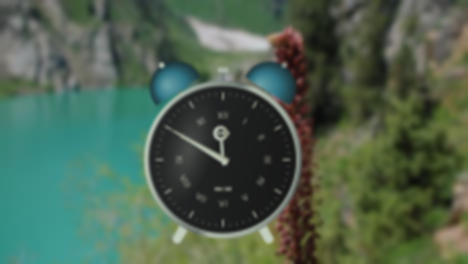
11:50
